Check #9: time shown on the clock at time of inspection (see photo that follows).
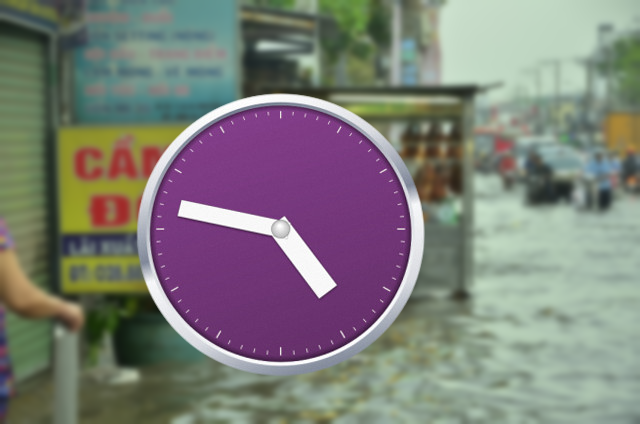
4:47
